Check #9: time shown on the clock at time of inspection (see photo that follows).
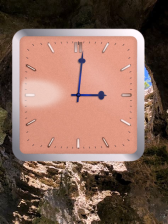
3:01
